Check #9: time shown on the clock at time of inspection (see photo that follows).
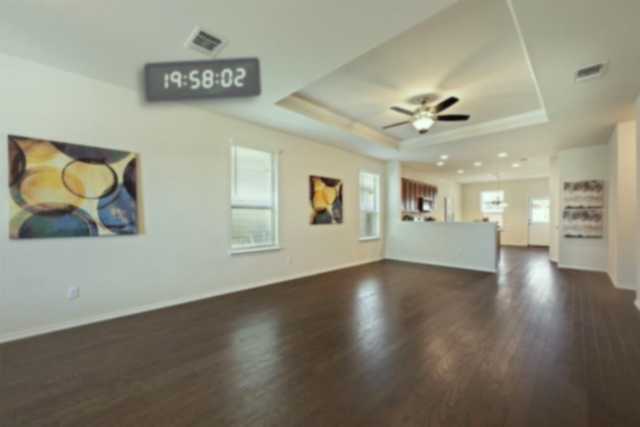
19:58:02
